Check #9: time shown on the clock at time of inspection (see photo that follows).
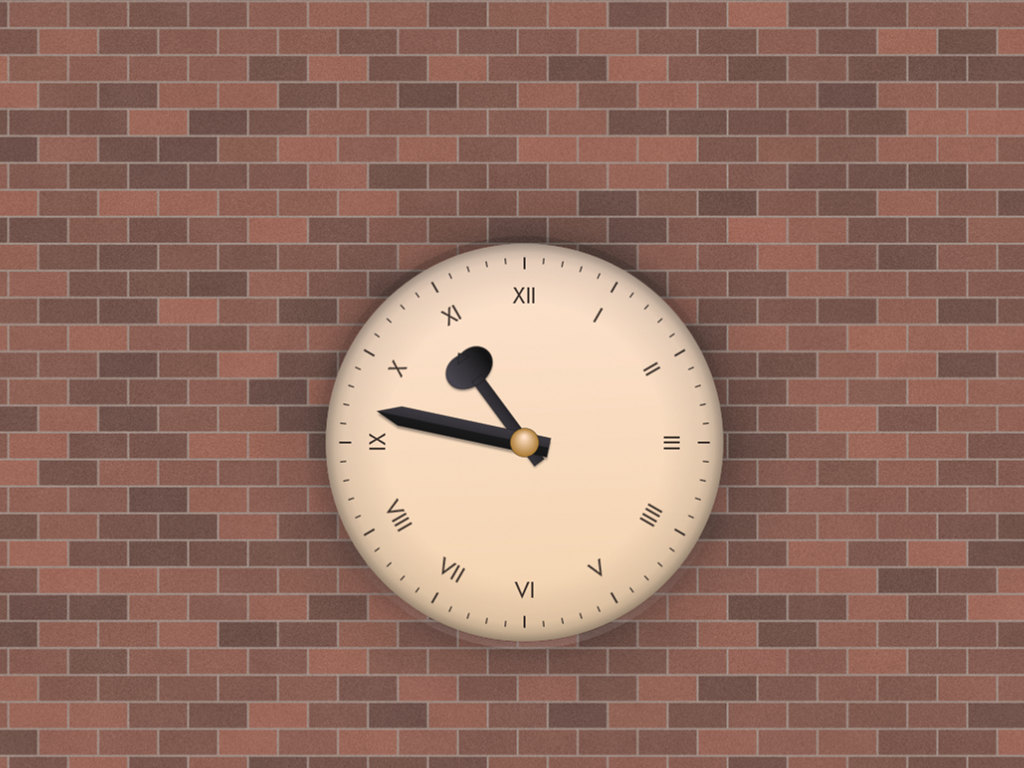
10:47
